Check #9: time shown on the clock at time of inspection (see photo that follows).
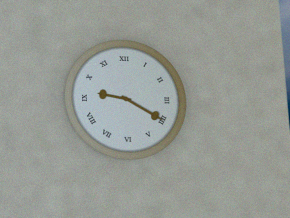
9:20
